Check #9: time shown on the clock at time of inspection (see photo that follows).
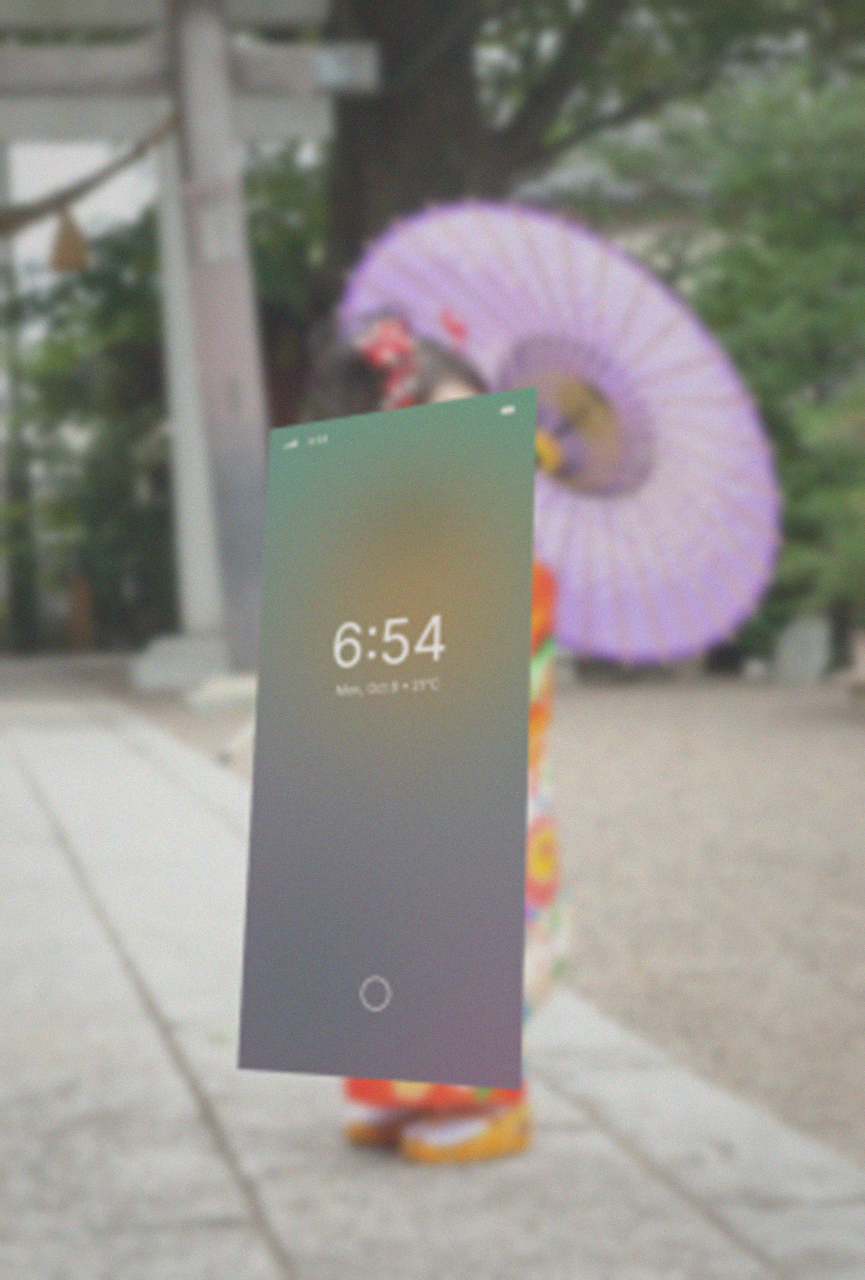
6:54
